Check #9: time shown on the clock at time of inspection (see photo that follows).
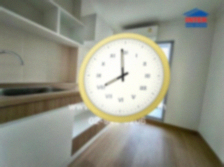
7:59
